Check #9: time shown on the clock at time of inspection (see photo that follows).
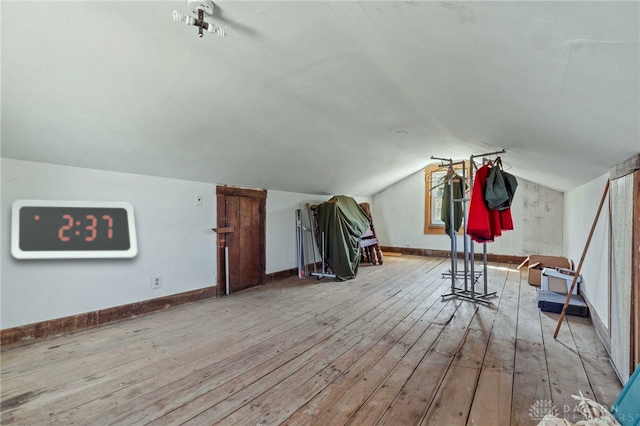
2:37
